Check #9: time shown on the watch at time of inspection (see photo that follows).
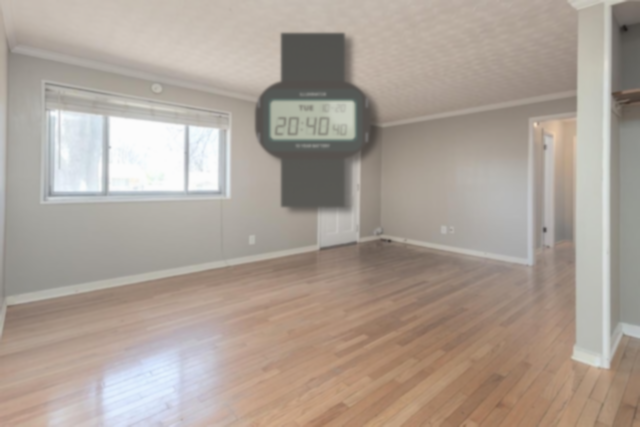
20:40
